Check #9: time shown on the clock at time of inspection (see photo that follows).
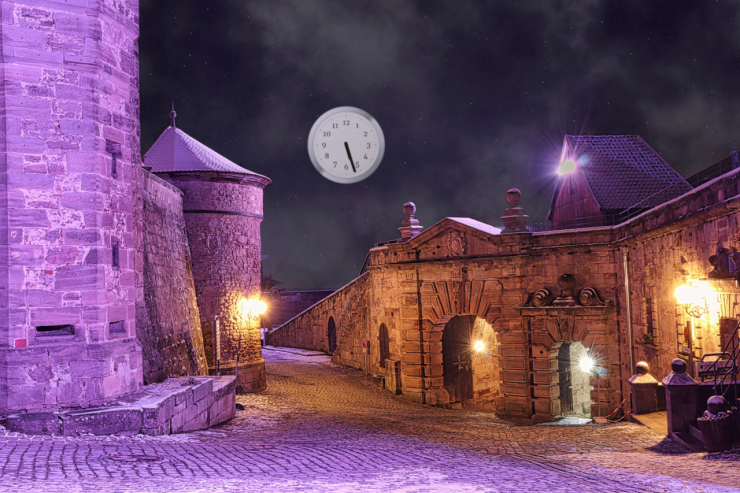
5:27
